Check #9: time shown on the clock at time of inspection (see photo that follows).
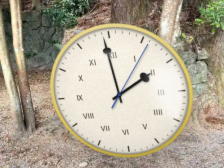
1:59:06
